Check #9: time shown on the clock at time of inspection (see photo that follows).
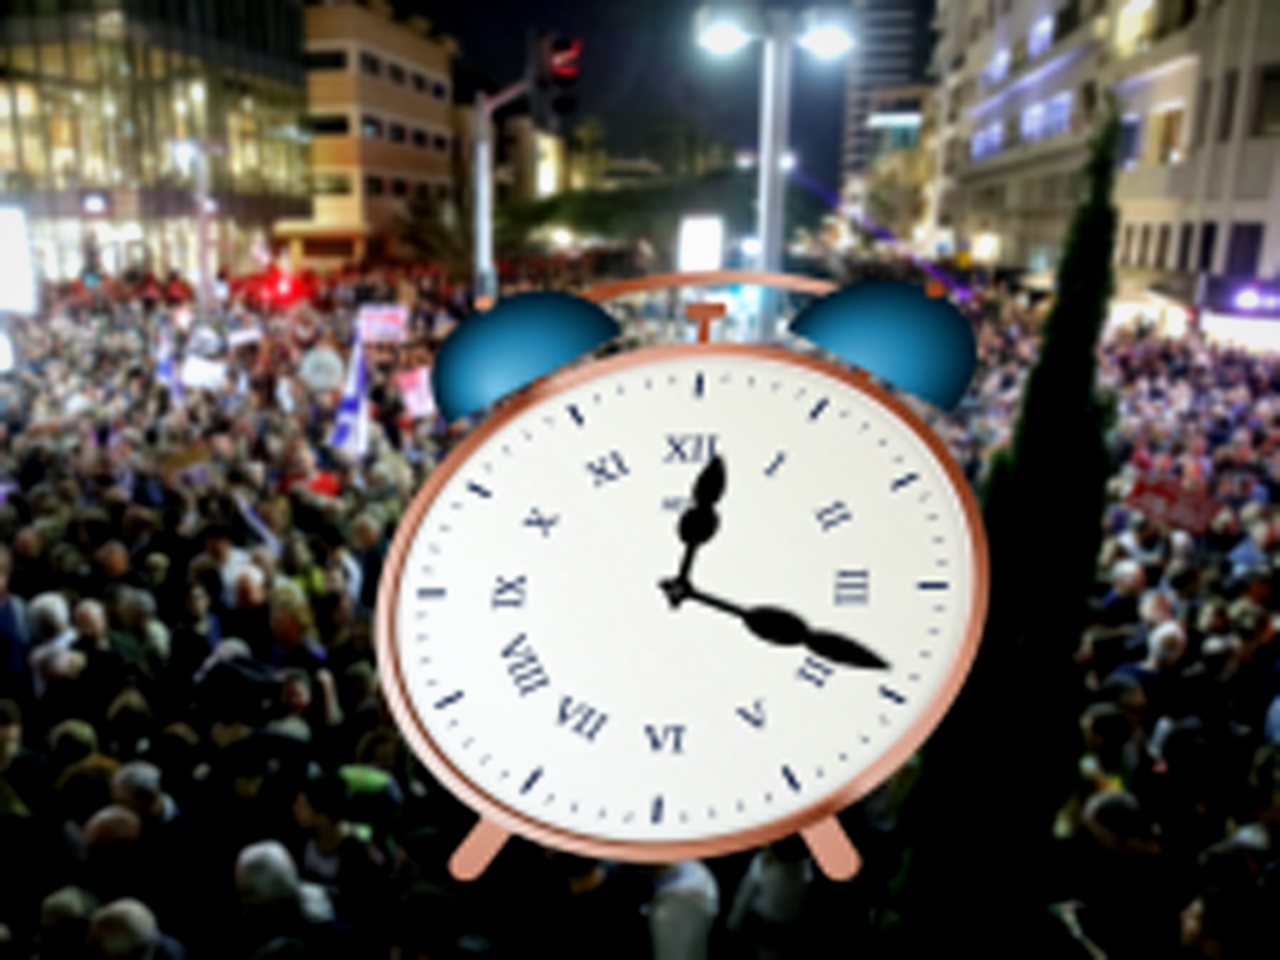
12:19
